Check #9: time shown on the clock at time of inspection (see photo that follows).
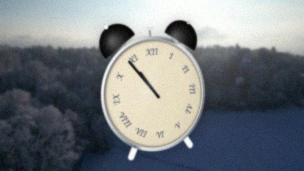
10:54
